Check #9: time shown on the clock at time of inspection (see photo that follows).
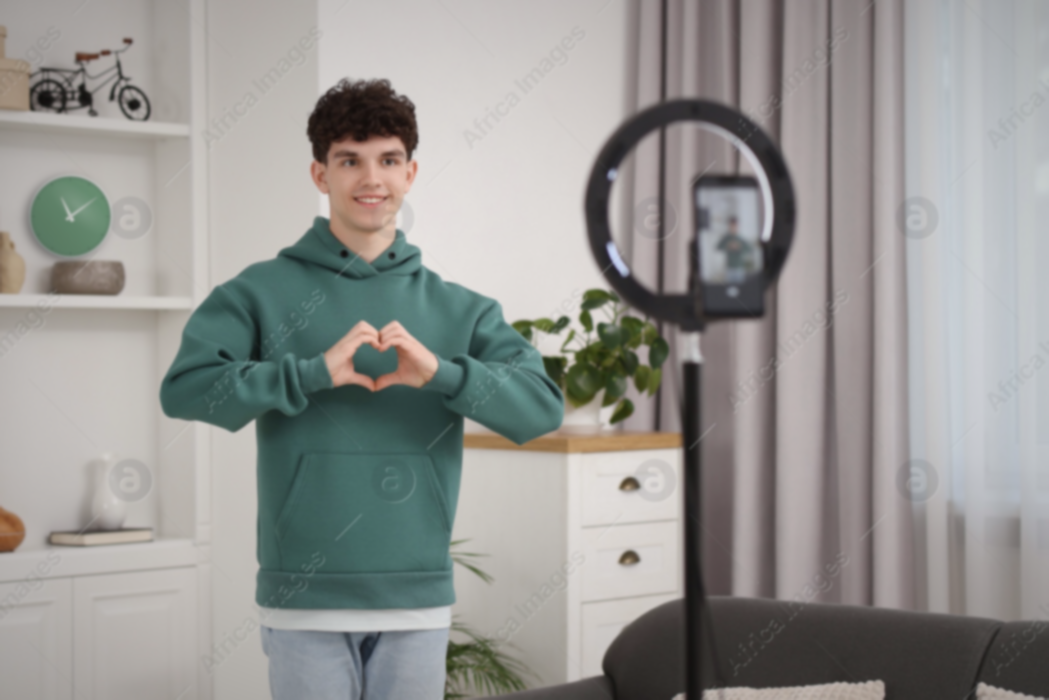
11:09
